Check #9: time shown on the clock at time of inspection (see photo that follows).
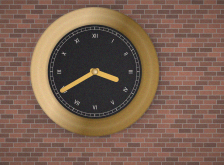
3:40
